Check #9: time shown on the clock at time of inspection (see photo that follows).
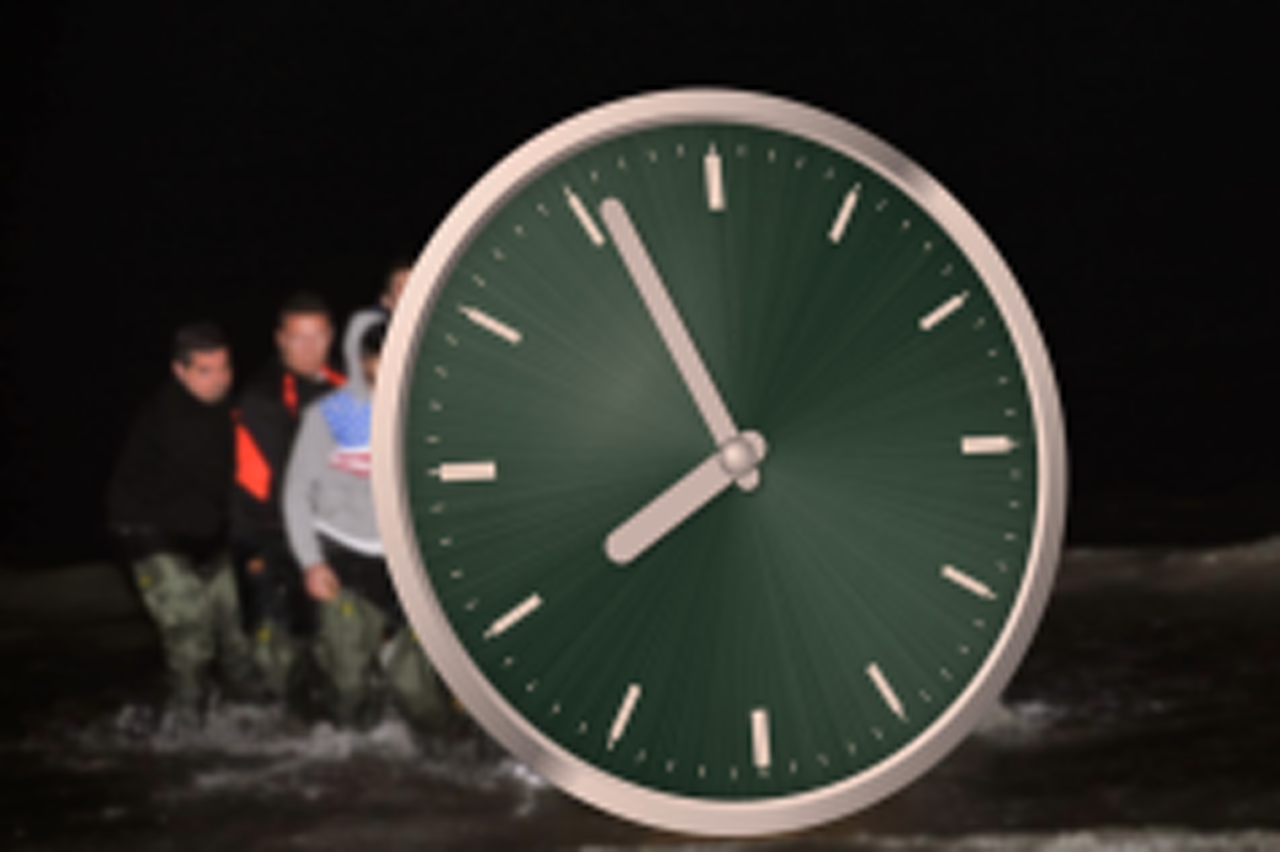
7:56
